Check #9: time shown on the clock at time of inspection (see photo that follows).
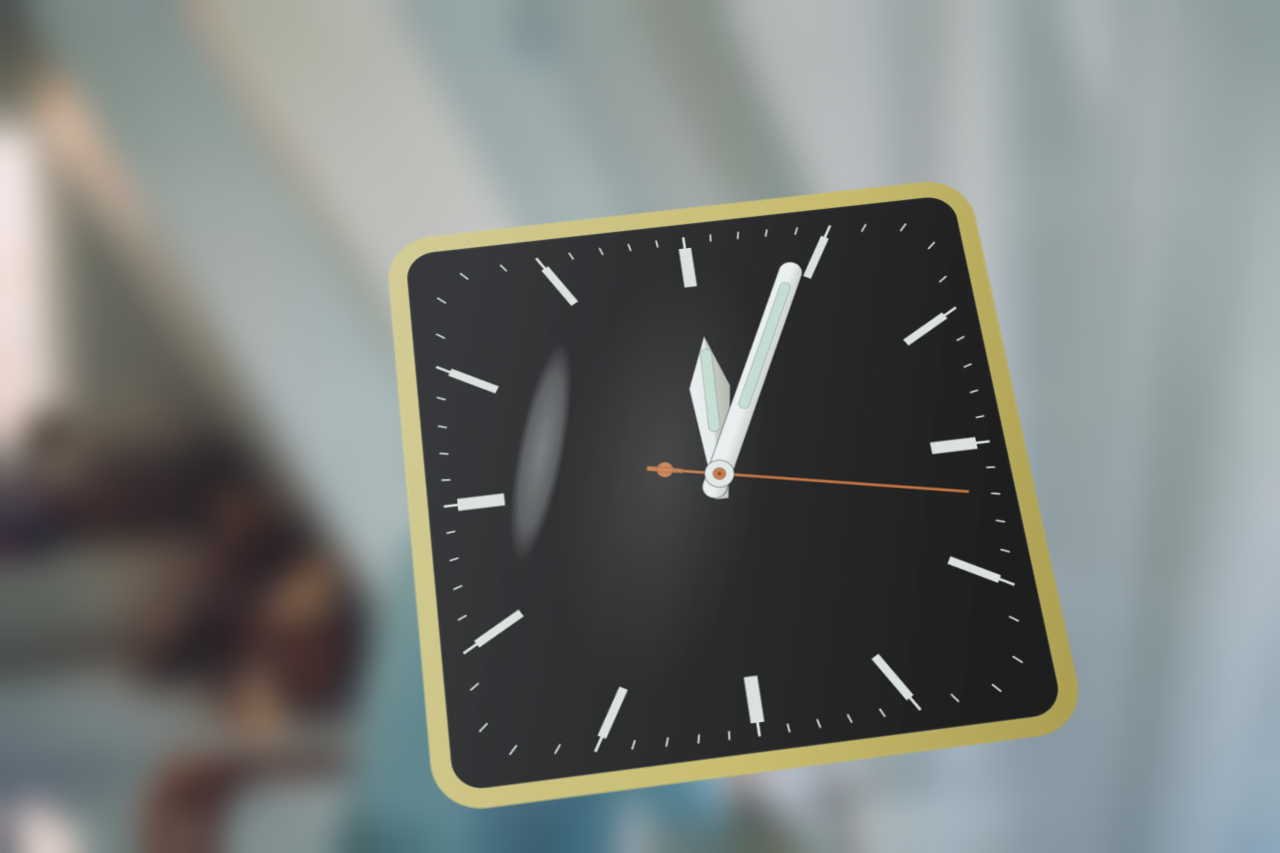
12:04:17
